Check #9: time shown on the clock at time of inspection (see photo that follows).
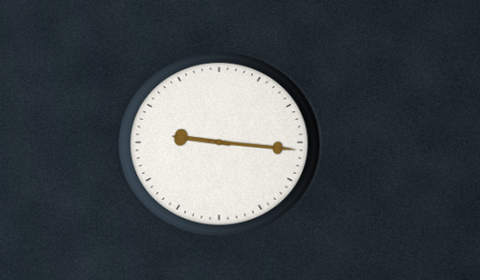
9:16
